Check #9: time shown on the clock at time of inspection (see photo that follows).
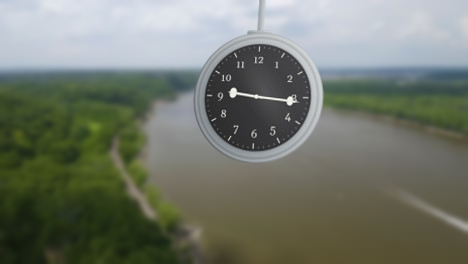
9:16
